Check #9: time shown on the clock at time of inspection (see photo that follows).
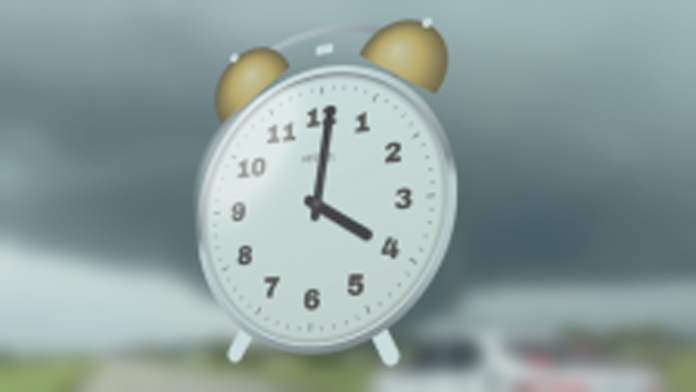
4:01
